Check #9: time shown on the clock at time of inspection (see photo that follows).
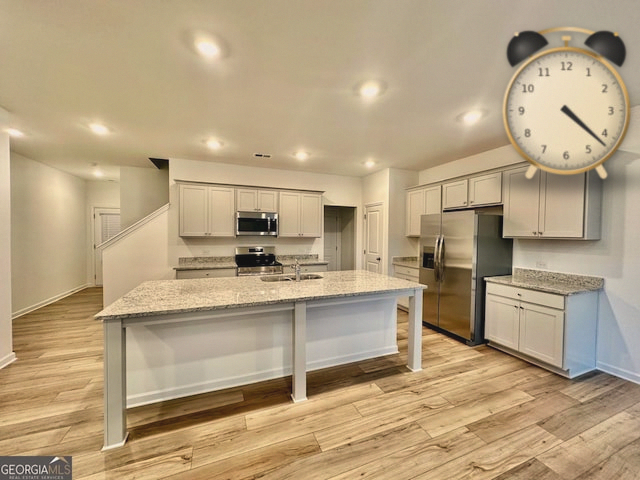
4:22
